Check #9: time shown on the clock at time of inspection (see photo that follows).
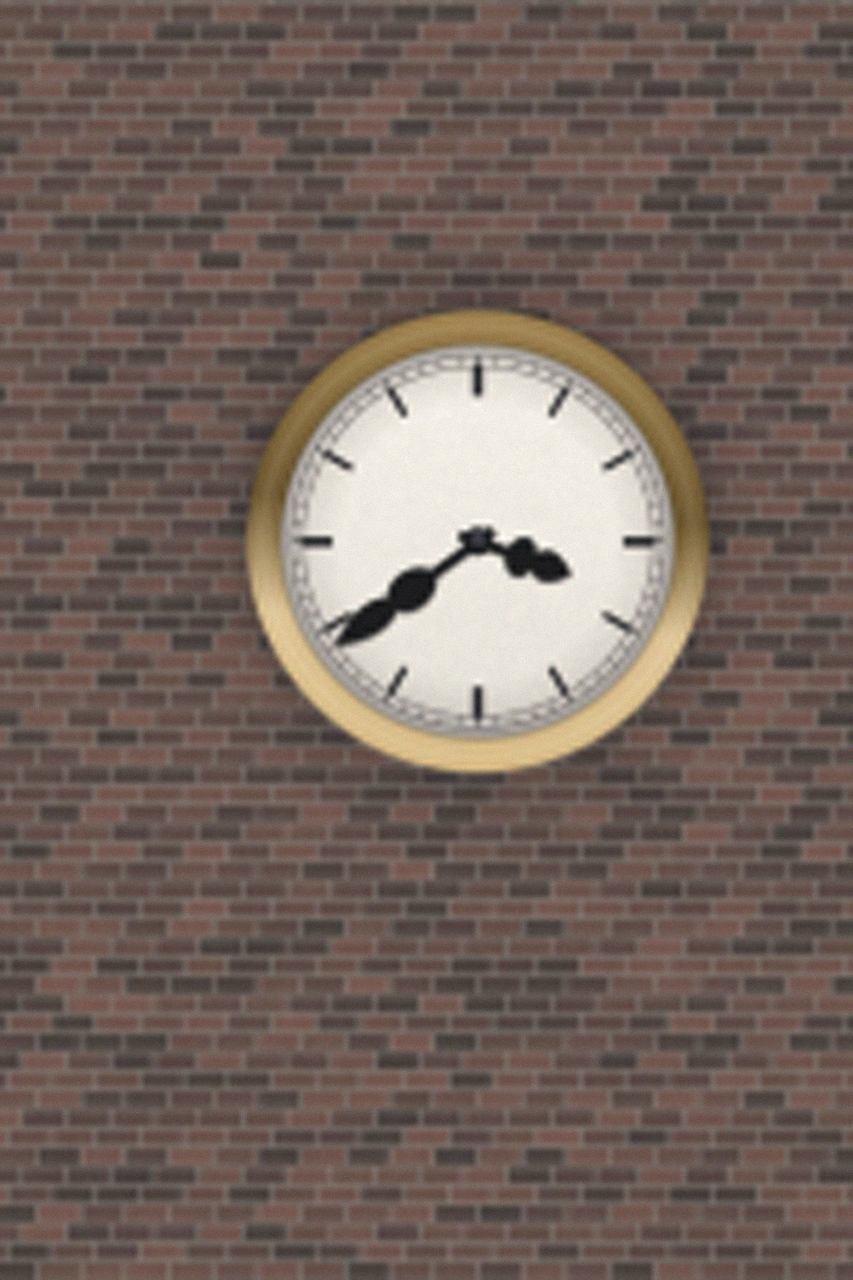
3:39
